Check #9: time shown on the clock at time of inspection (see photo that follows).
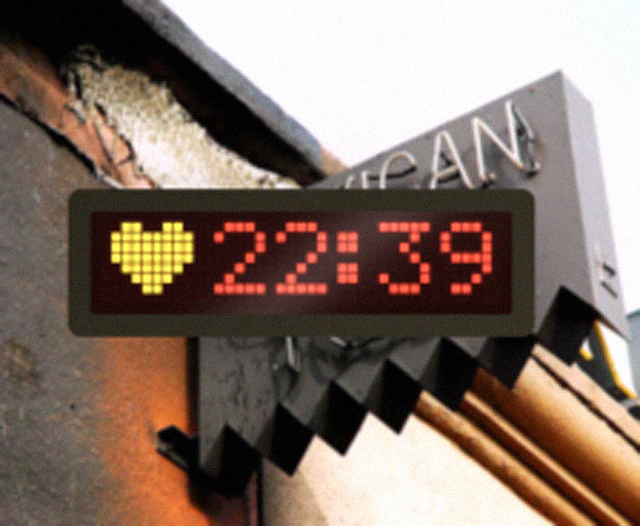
22:39
